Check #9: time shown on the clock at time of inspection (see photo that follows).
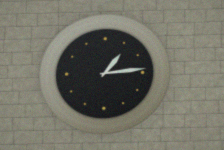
1:14
